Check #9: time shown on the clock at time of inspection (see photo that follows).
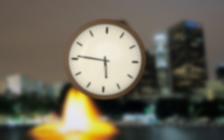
5:46
